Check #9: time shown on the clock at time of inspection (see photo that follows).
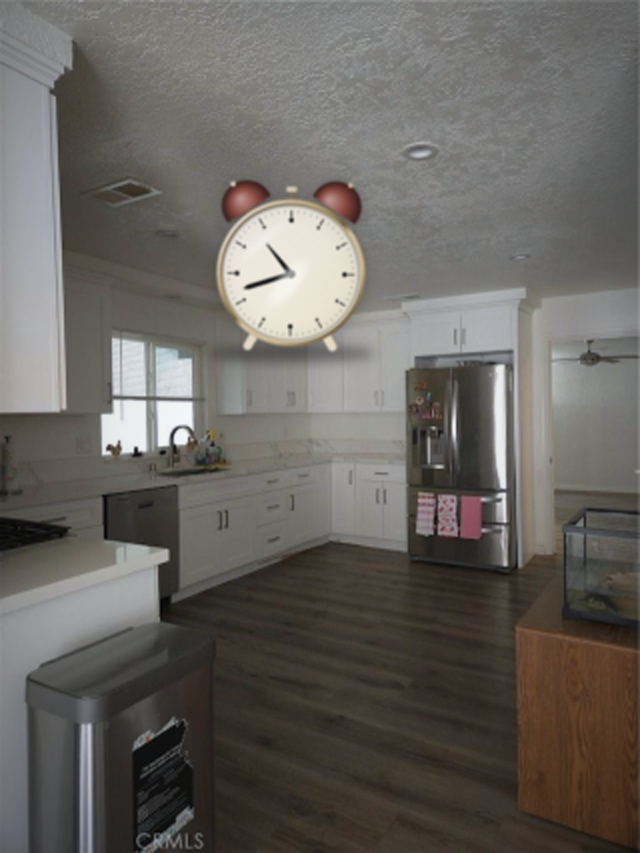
10:42
